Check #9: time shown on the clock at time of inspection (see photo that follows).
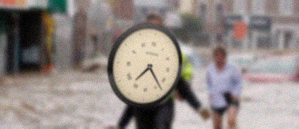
7:23
